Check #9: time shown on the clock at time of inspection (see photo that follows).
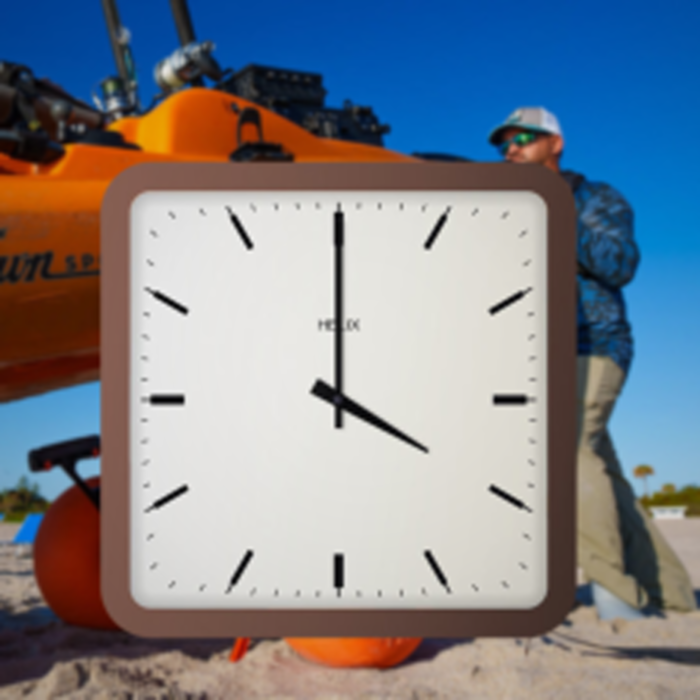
4:00
